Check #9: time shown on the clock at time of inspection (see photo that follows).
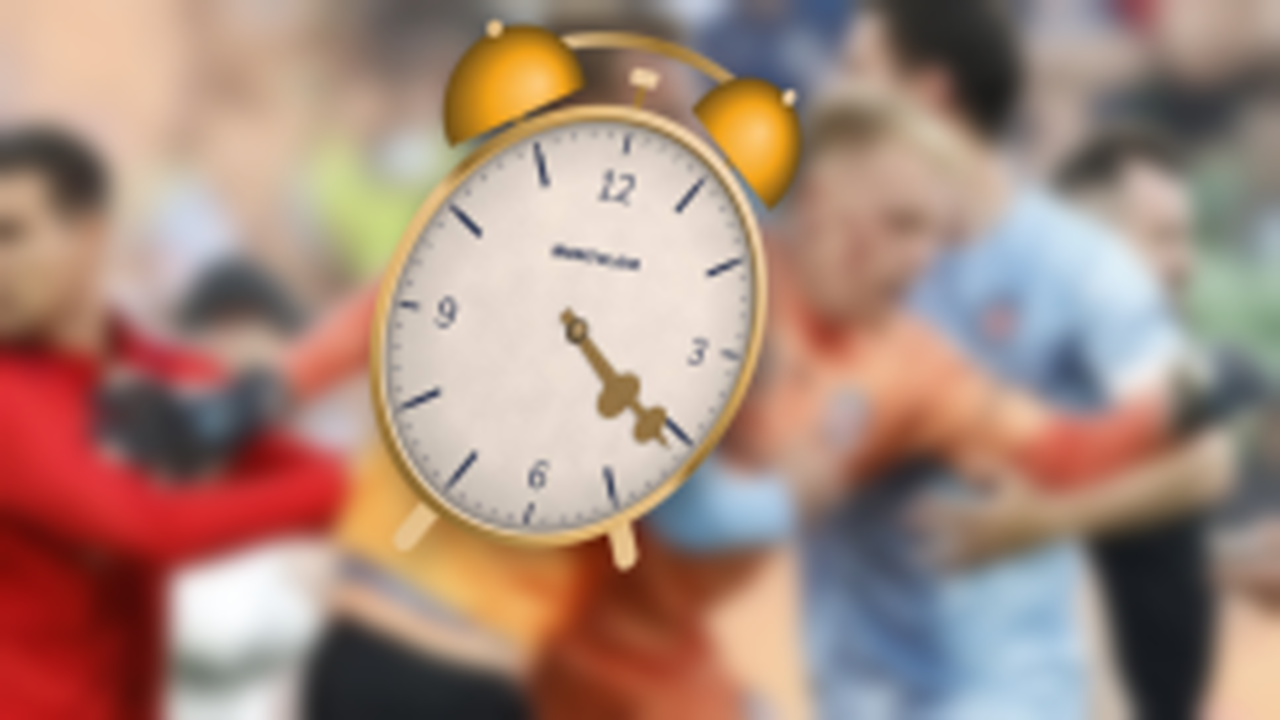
4:21
